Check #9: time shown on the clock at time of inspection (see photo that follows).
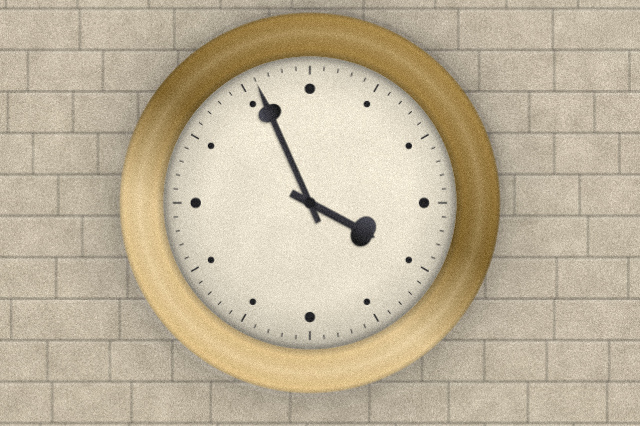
3:56
